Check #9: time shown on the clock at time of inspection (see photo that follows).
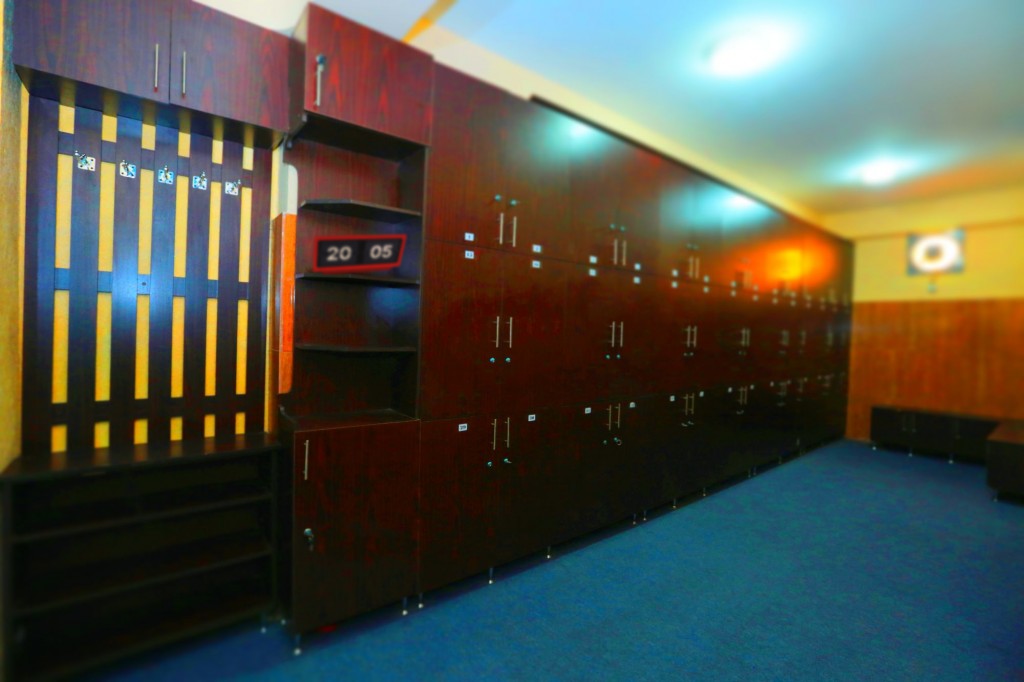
20:05
